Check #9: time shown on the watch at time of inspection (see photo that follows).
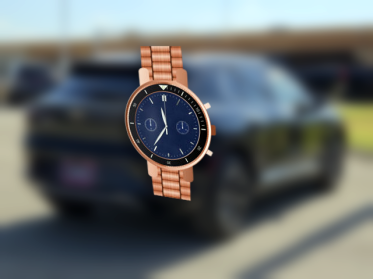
11:36
